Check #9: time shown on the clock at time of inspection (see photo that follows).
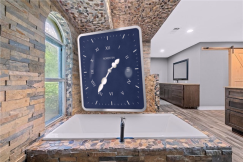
1:36
